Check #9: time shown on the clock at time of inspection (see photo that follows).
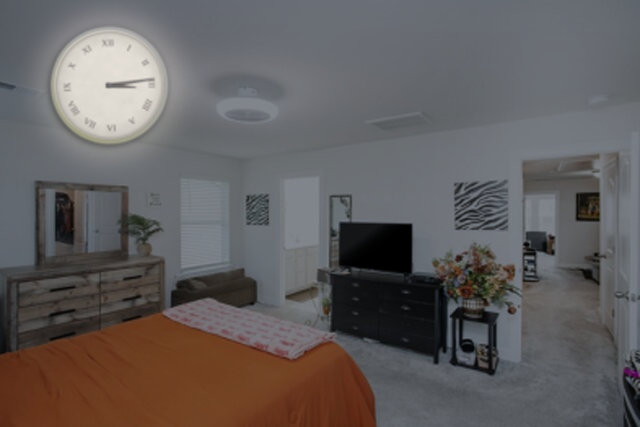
3:14
